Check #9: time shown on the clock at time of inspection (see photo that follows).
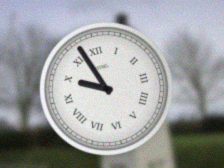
9:57
